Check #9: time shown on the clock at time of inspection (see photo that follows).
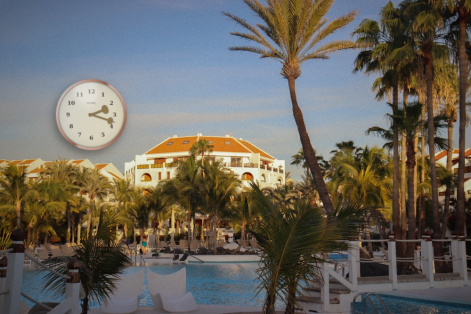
2:18
